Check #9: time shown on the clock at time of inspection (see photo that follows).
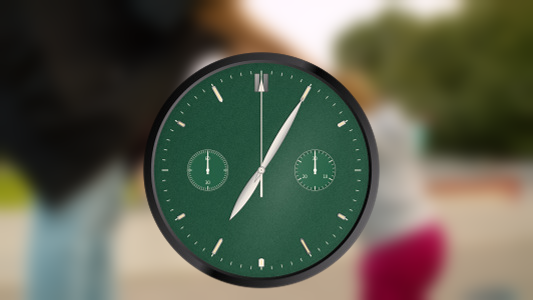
7:05
